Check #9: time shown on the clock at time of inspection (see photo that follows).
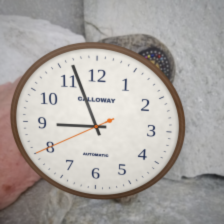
8:56:40
